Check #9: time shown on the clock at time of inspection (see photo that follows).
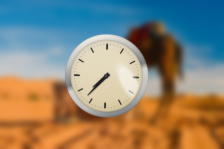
7:37
